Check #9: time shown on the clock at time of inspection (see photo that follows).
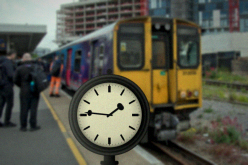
1:46
